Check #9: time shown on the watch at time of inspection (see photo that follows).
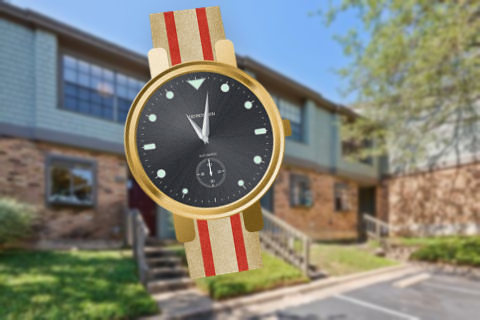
11:02
